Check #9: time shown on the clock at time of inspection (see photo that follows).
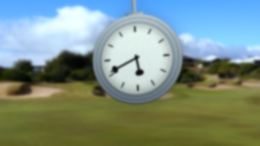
5:41
